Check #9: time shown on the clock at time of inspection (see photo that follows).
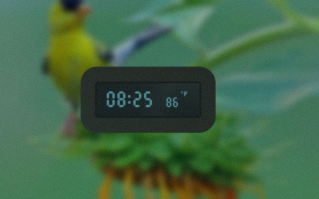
8:25
